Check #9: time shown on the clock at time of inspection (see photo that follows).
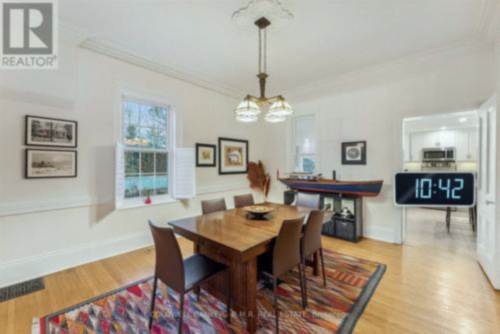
10:42
